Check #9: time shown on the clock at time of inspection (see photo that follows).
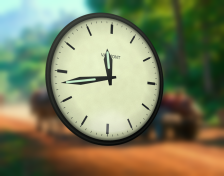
11:43
